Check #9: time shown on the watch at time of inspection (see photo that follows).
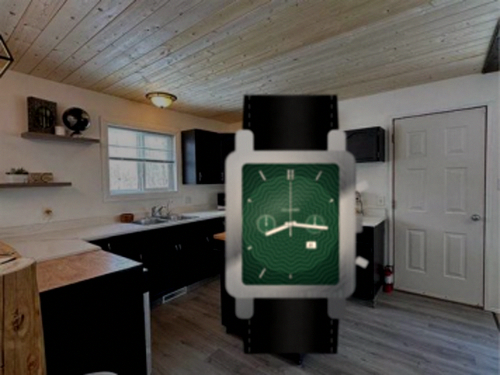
8:16
